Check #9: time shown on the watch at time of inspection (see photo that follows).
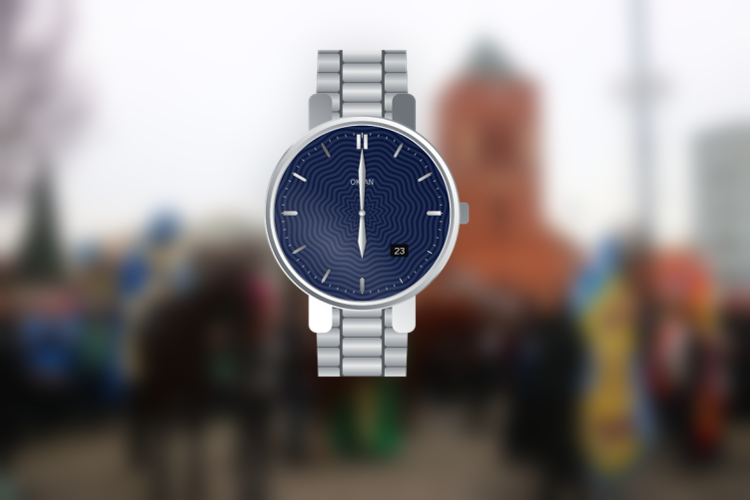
6:00
